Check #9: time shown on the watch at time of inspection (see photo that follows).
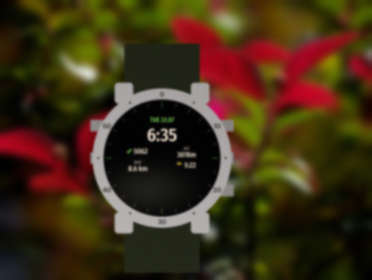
6:35
